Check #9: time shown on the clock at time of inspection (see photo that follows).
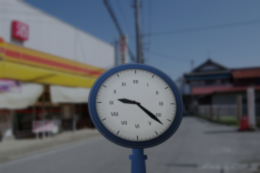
9:22
